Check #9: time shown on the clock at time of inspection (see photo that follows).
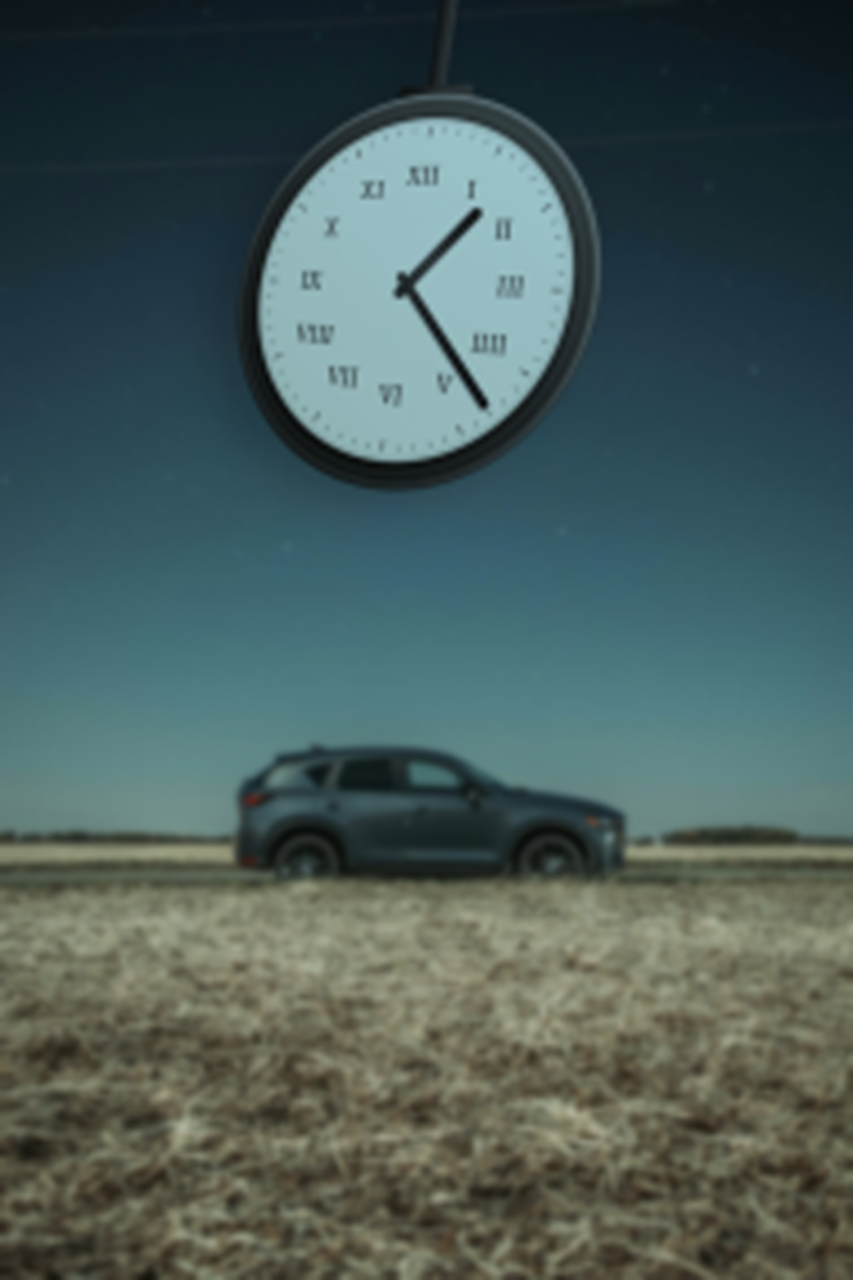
1:23
